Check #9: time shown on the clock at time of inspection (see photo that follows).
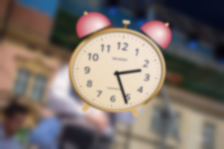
2:26
